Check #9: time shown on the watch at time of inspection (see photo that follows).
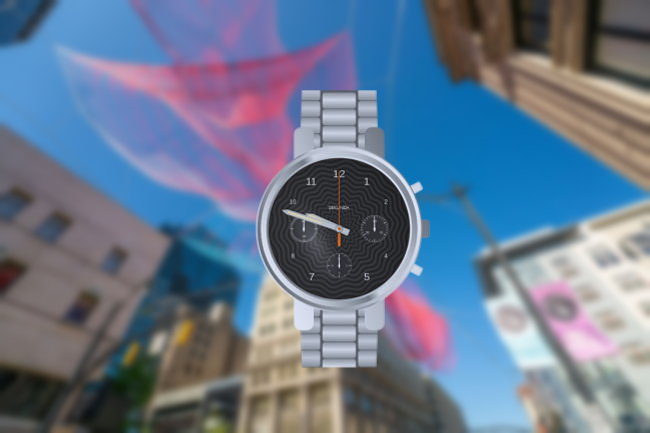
9:48
